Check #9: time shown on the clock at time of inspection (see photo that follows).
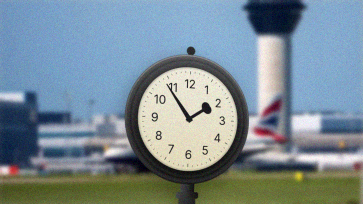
1:54
